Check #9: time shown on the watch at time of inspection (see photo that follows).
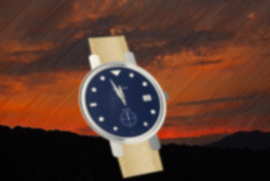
11:57
